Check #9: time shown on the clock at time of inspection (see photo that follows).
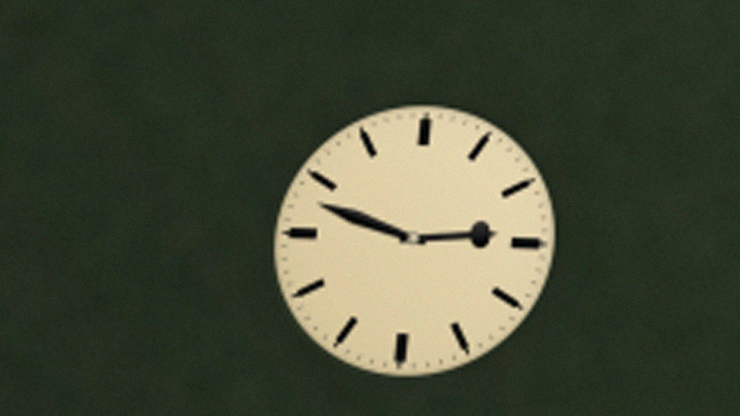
2:48
